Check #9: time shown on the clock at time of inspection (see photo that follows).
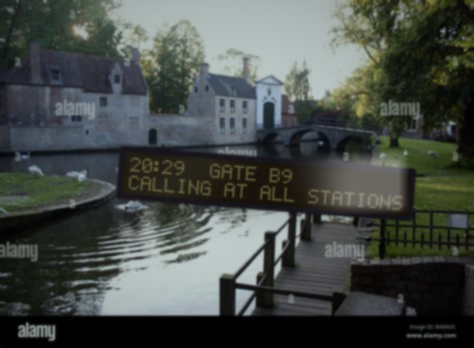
20:29
